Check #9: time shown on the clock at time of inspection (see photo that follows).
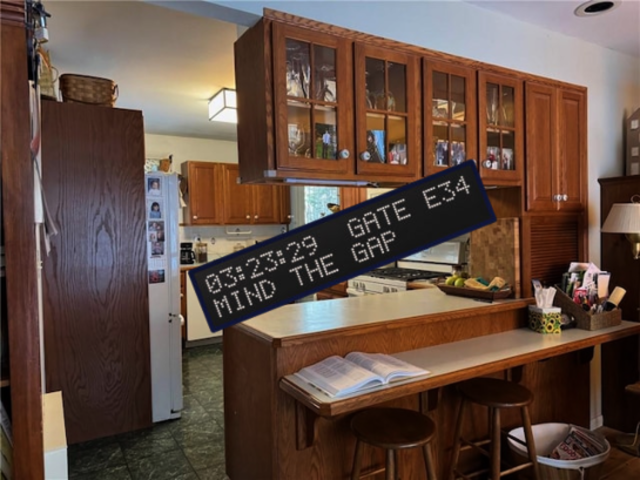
3:23:29
